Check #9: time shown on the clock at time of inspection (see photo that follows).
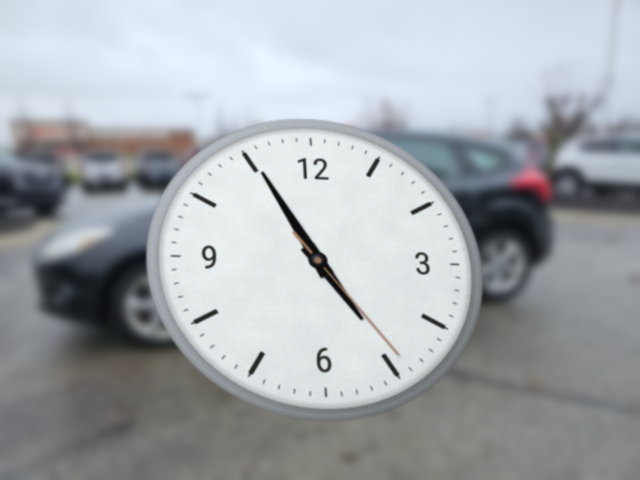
4:55:24
